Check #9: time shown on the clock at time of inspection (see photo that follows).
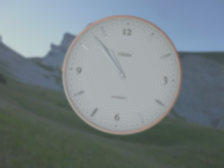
10:53
